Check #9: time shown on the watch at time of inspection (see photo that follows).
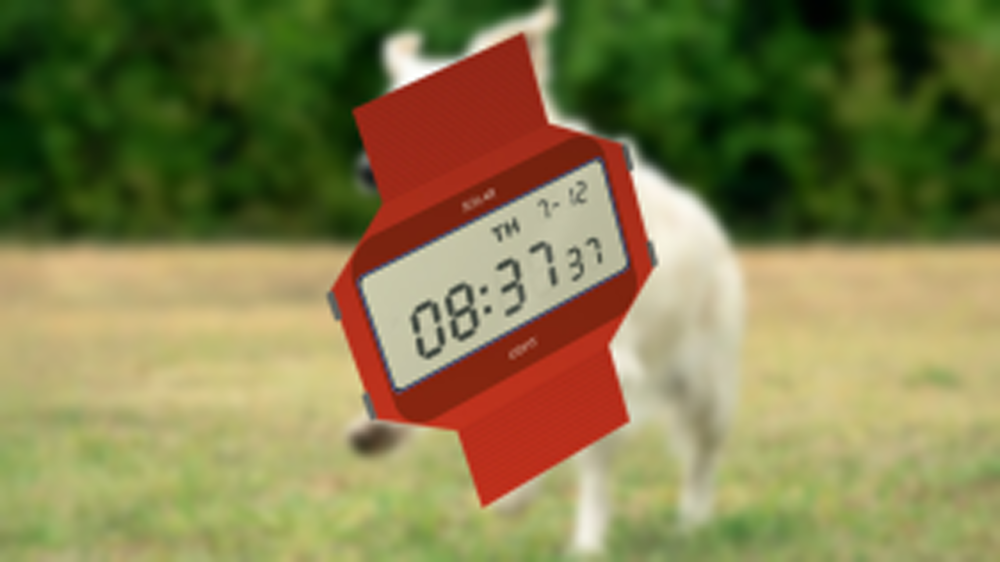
8:37:37
